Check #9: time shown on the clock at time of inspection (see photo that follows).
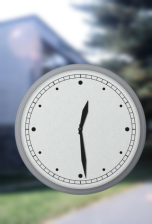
12:29
